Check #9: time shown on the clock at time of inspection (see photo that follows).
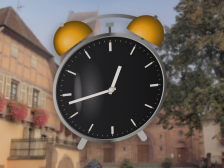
12:43
